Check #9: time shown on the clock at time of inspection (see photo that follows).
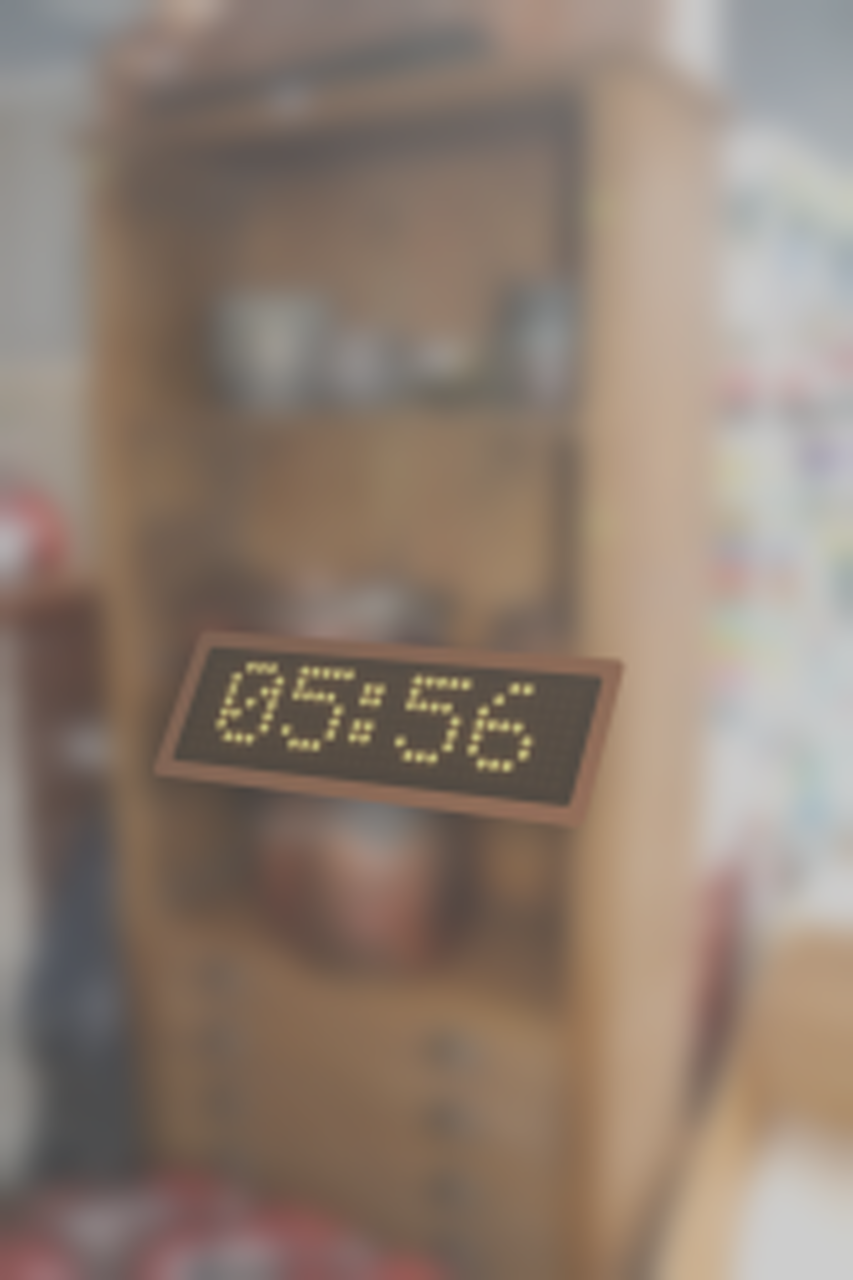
5:56
